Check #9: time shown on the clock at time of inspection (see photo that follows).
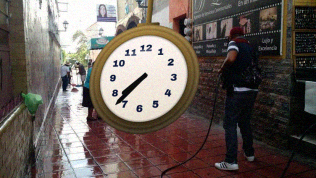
7:37
